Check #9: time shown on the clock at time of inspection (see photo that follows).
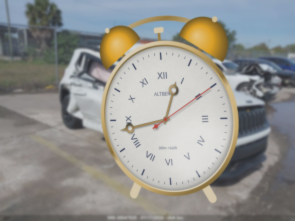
12:43:10
